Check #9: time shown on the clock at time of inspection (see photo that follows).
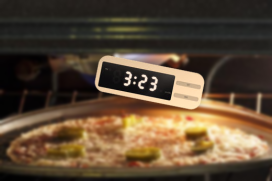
3:23
